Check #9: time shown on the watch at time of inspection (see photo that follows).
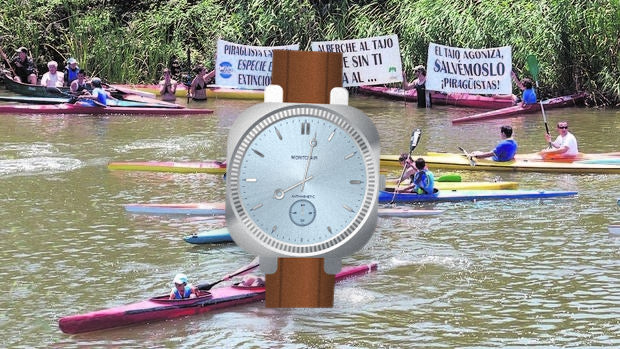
8:02
